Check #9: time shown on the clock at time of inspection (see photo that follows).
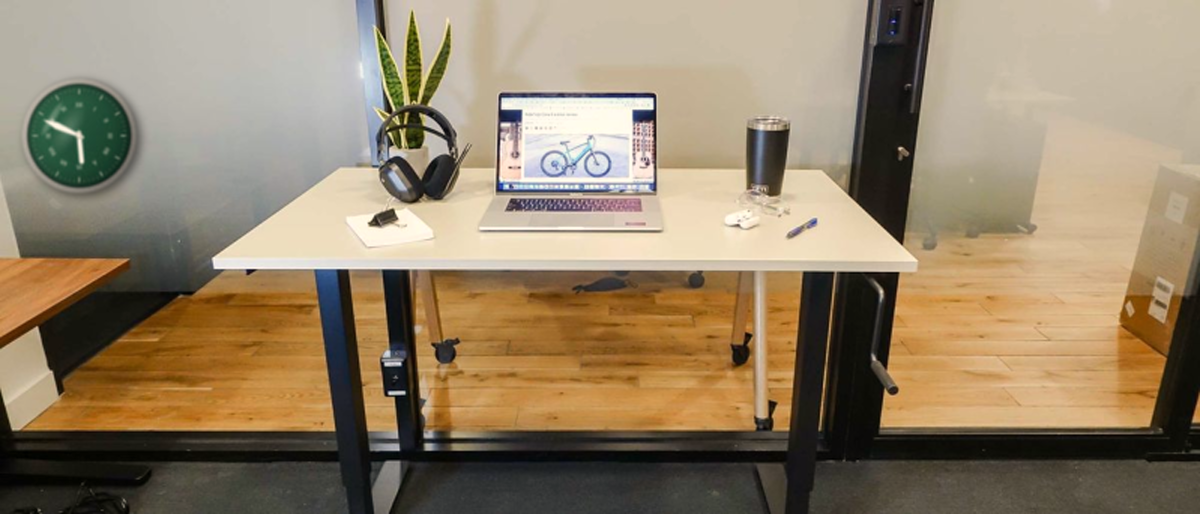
5:49
